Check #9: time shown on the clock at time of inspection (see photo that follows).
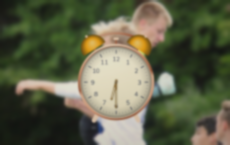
6:30
